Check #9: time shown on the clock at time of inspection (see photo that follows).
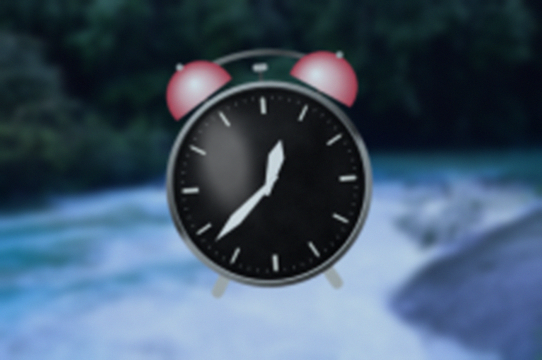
12:38
